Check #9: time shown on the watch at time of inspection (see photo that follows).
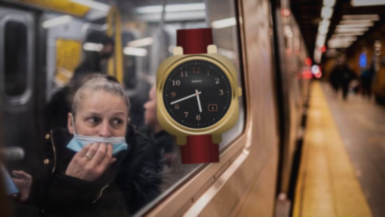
5:42
